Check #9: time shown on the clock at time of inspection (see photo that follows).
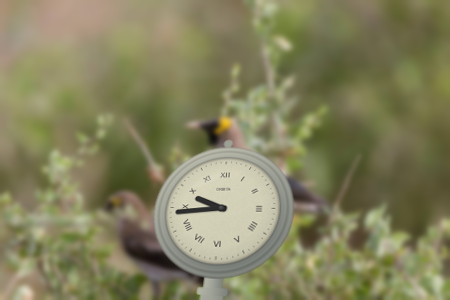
9:44
